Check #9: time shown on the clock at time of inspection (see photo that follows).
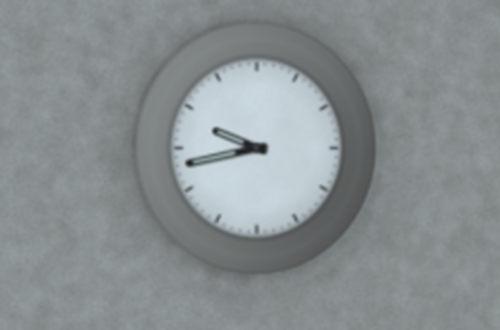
9:43
